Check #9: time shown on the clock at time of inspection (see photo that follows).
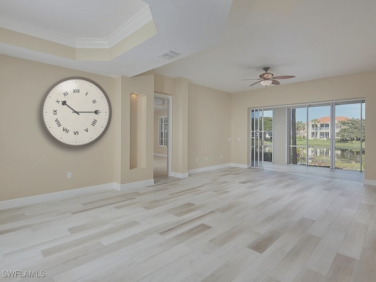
10:15
